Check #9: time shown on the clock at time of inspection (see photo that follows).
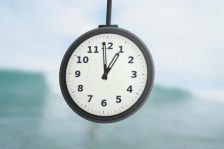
12:59
